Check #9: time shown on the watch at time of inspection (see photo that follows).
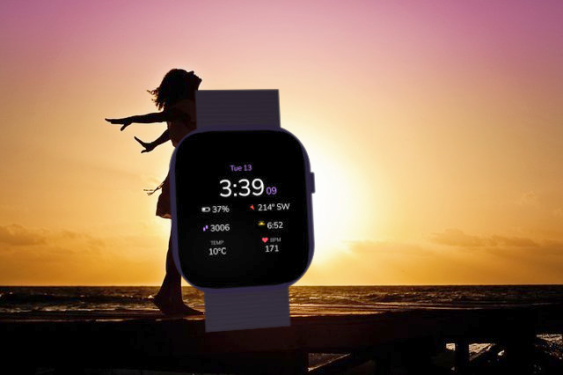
3:39:09
